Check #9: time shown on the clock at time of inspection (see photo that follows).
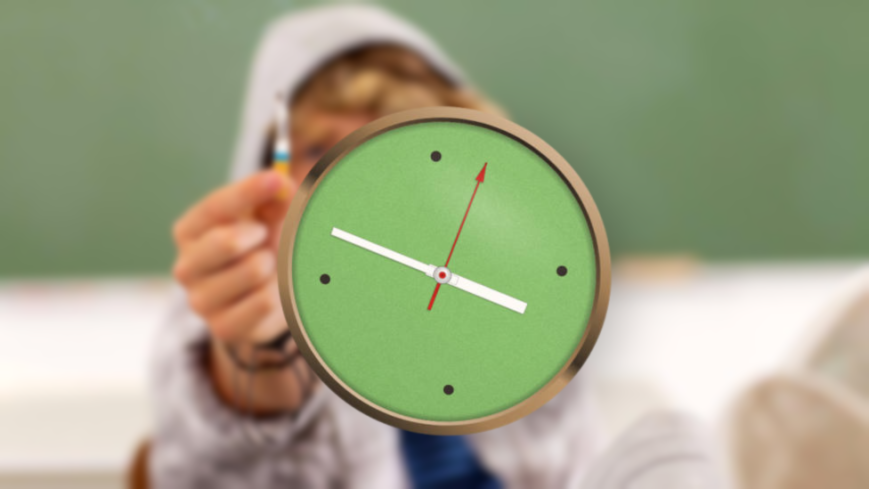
3:49:04
